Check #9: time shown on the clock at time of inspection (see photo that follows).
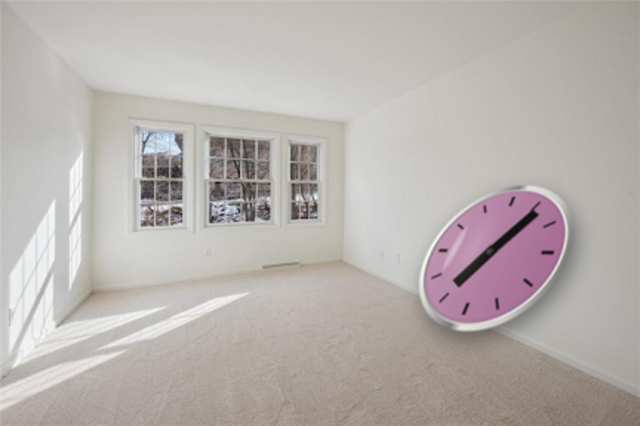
7:06
